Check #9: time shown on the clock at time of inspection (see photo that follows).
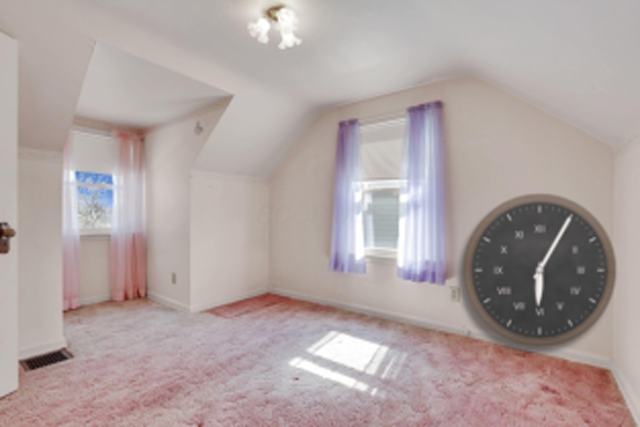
6:05
